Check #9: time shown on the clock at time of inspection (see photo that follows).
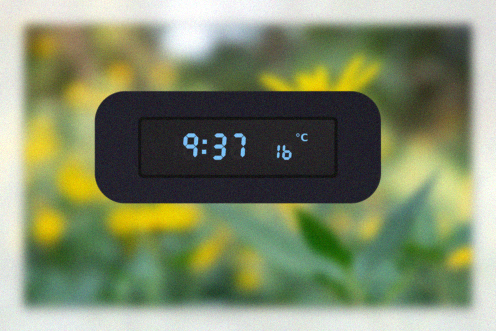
9:37
